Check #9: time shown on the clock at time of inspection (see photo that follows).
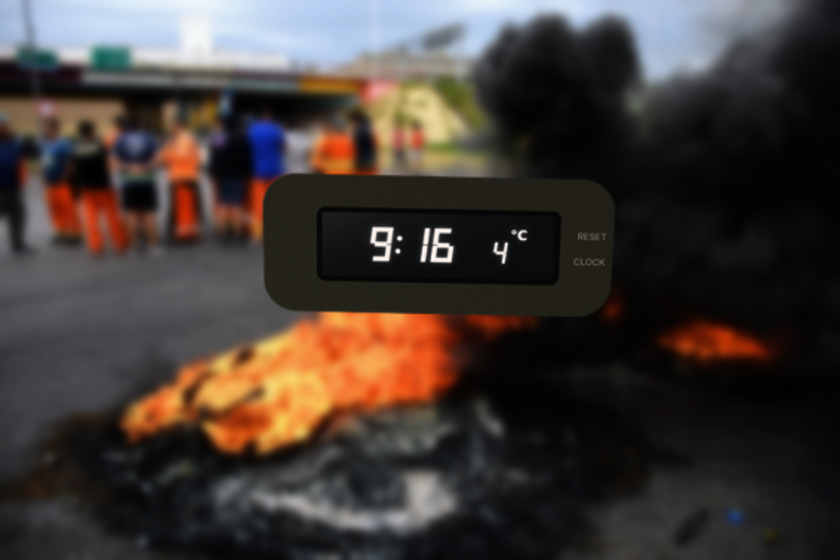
9:16
